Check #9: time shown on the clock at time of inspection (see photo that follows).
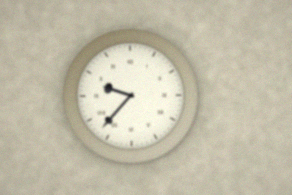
9:37
